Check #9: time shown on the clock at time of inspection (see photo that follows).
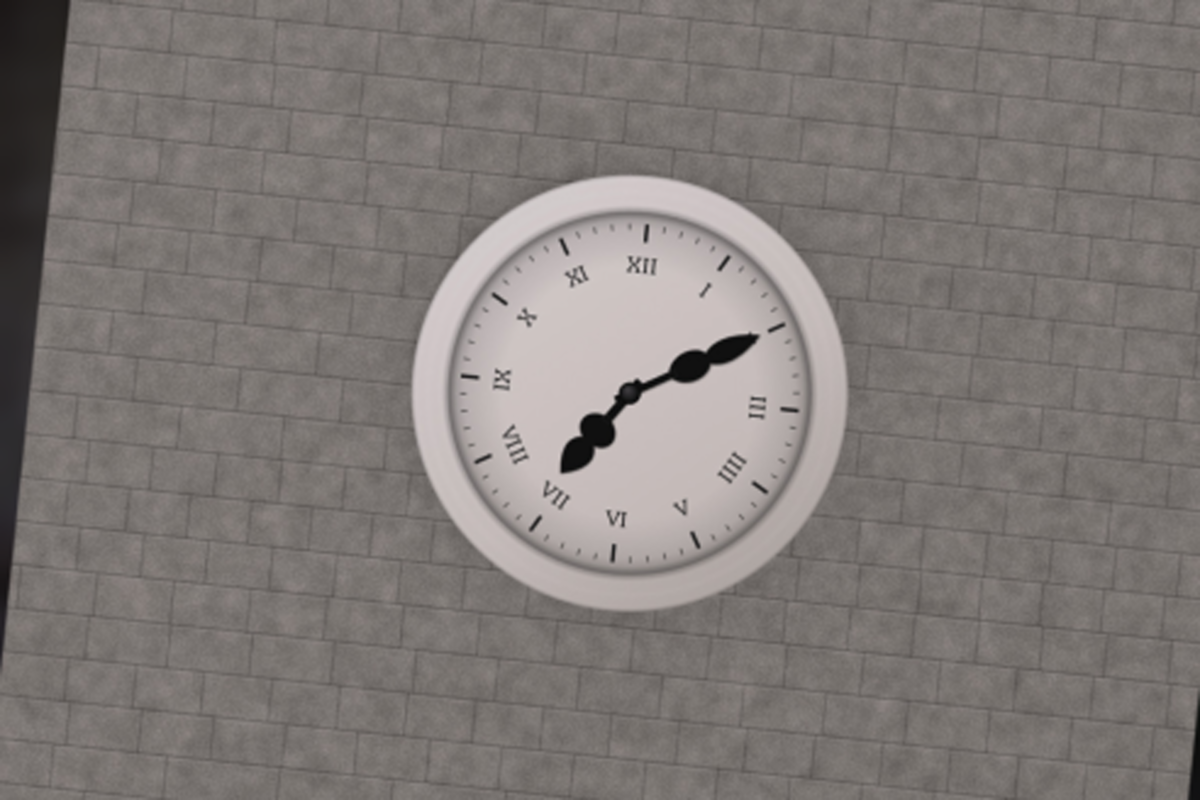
7:10
